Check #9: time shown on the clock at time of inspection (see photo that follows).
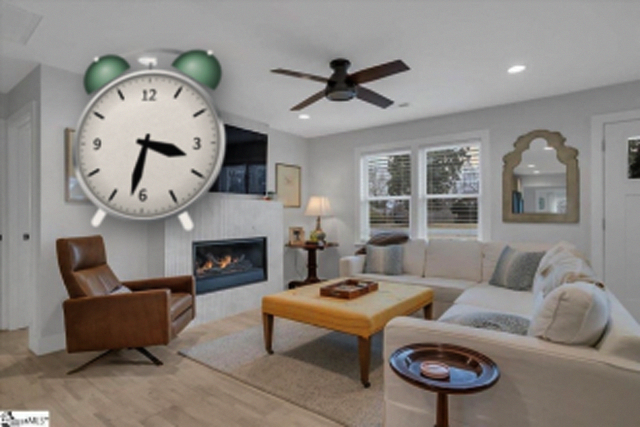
3:32
